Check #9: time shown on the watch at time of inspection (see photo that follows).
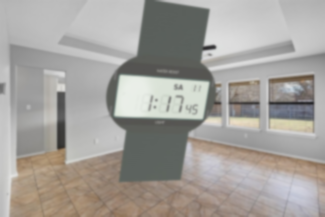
1:17
